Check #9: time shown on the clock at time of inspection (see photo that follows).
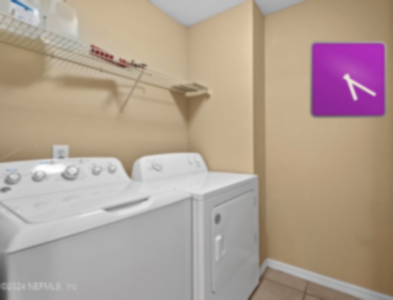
5:20
